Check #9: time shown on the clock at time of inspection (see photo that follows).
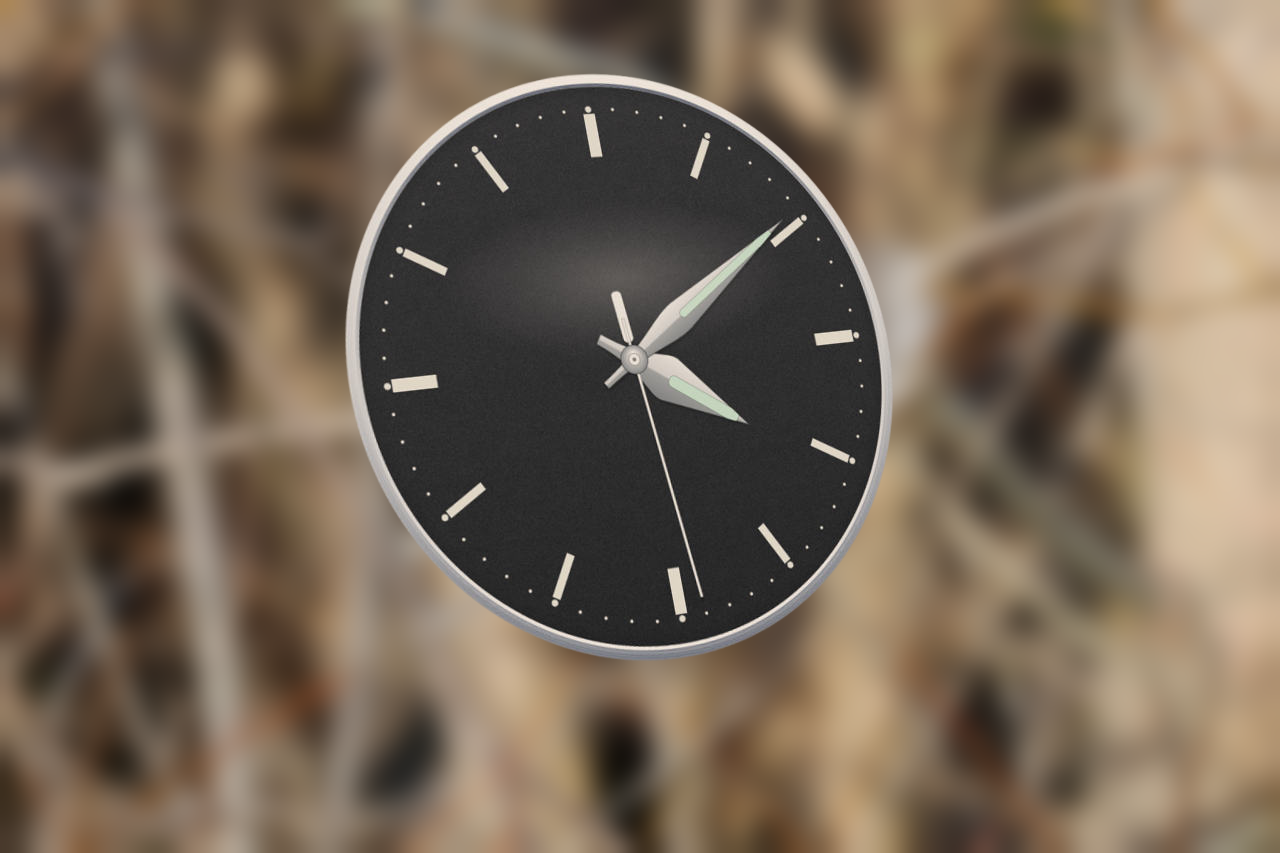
4:09:29
